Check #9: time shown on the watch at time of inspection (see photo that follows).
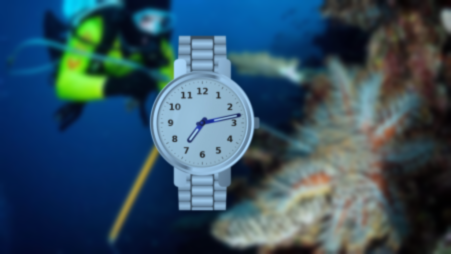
7:13
